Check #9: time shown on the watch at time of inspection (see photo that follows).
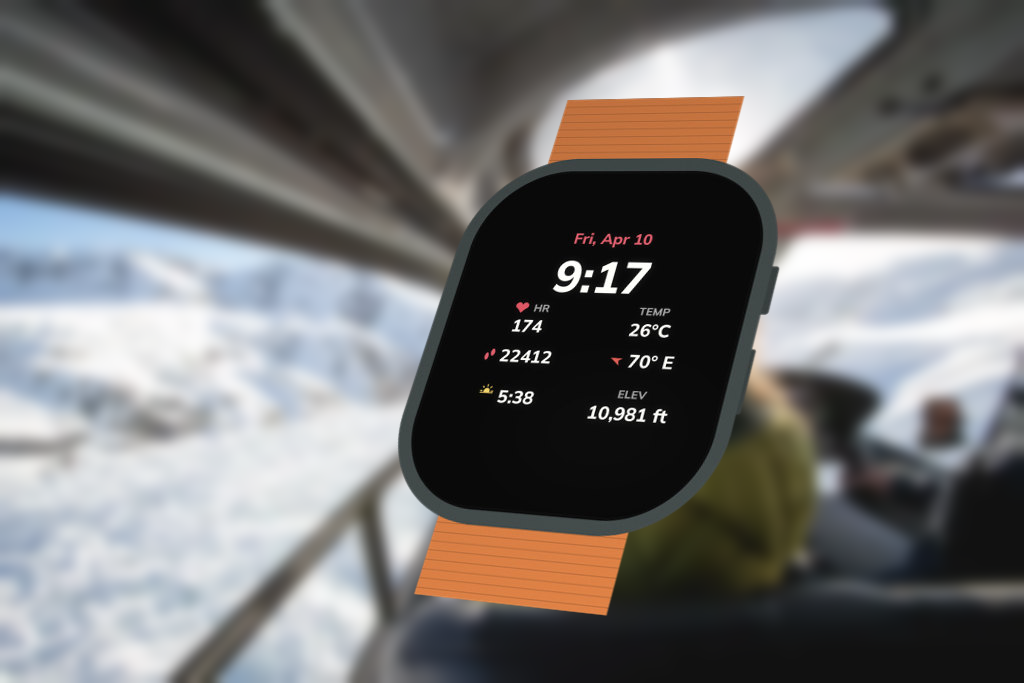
9:17
